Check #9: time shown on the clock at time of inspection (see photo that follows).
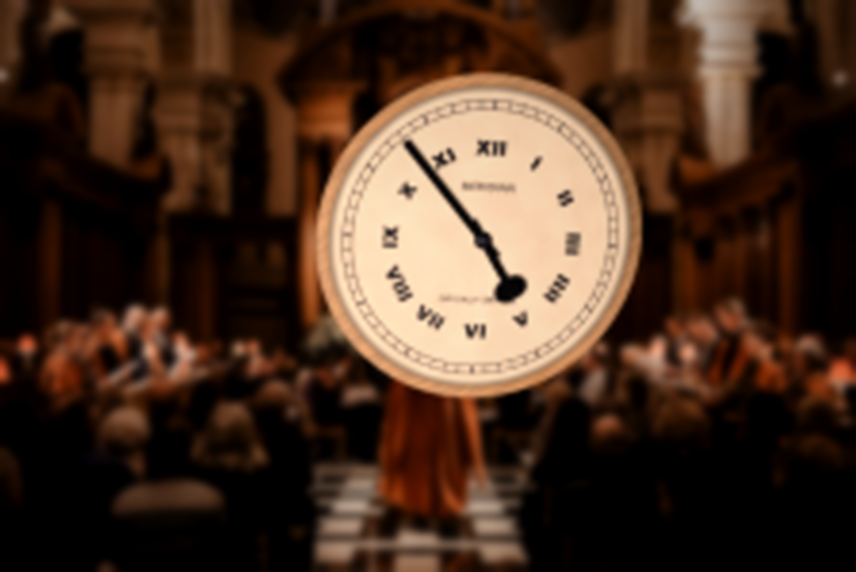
4:53
